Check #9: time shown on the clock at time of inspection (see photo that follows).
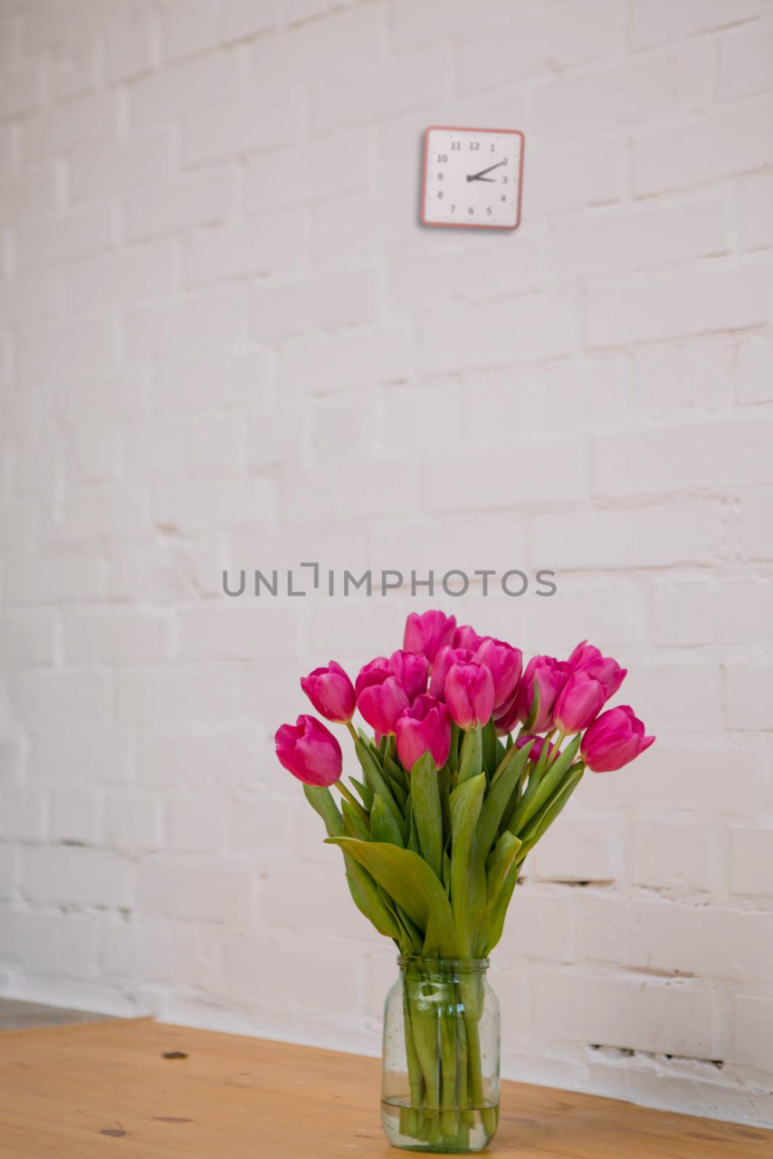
3:10
